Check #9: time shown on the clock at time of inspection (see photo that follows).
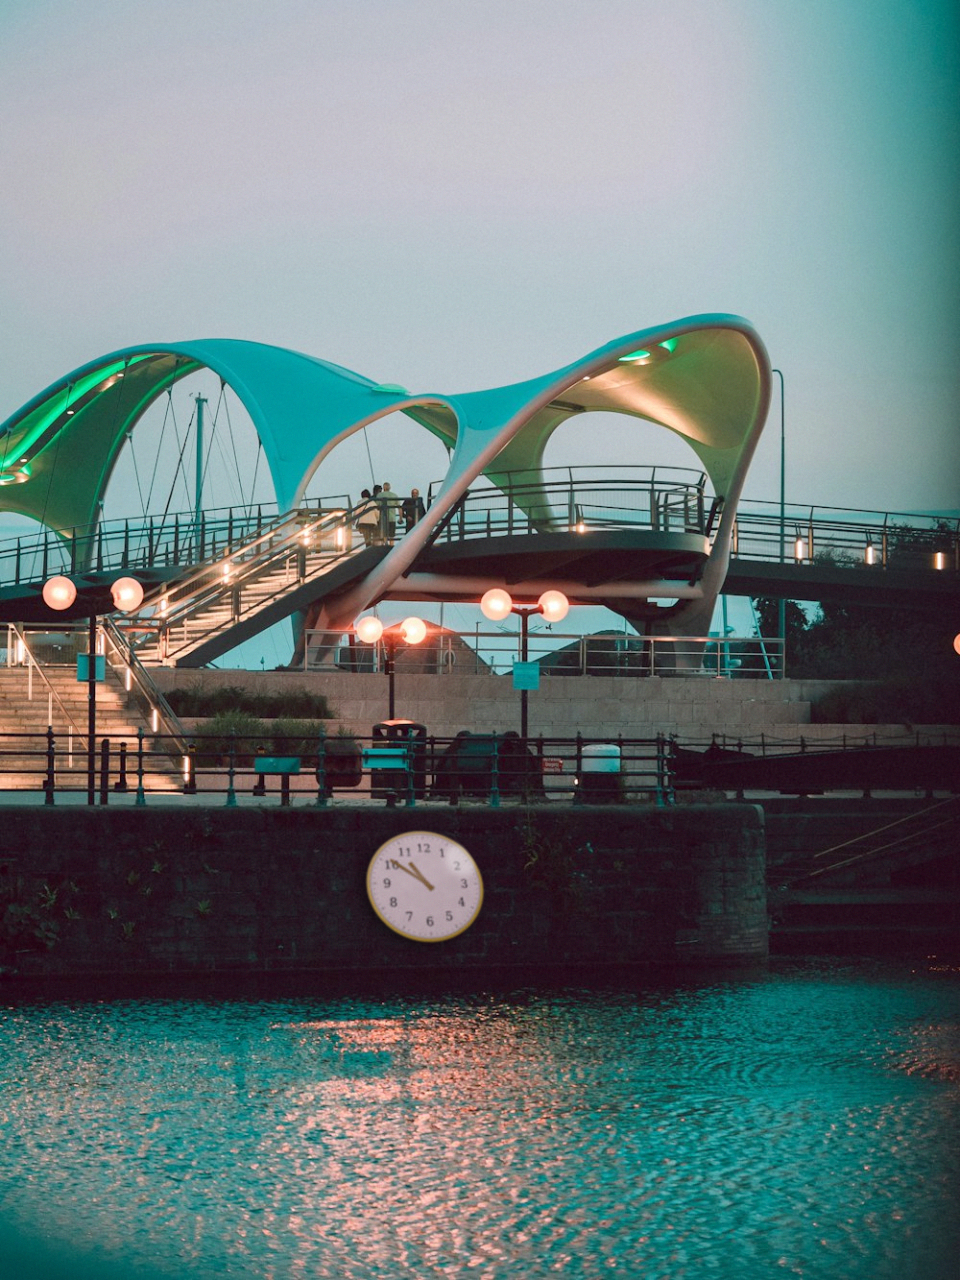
10:51
